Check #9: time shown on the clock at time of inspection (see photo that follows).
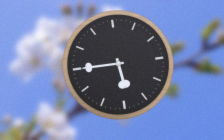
5:45
